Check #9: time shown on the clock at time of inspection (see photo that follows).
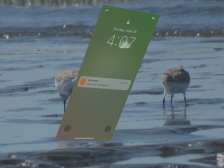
4:07
